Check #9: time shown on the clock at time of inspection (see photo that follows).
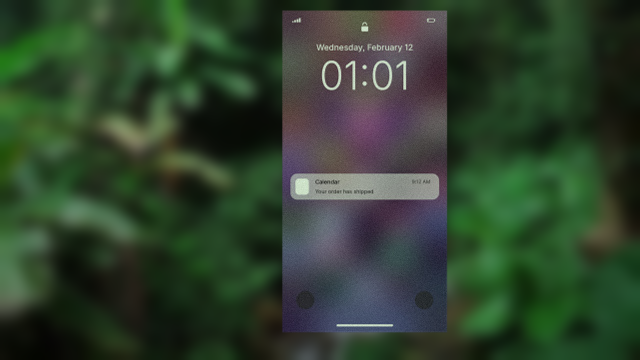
1:01
